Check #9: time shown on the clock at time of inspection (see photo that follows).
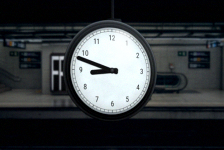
8:48
